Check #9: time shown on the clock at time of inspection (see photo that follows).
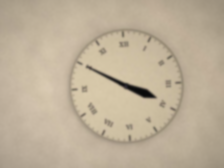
3:50
